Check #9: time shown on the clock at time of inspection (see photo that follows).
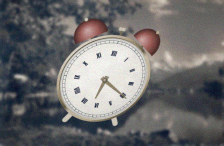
6:20
